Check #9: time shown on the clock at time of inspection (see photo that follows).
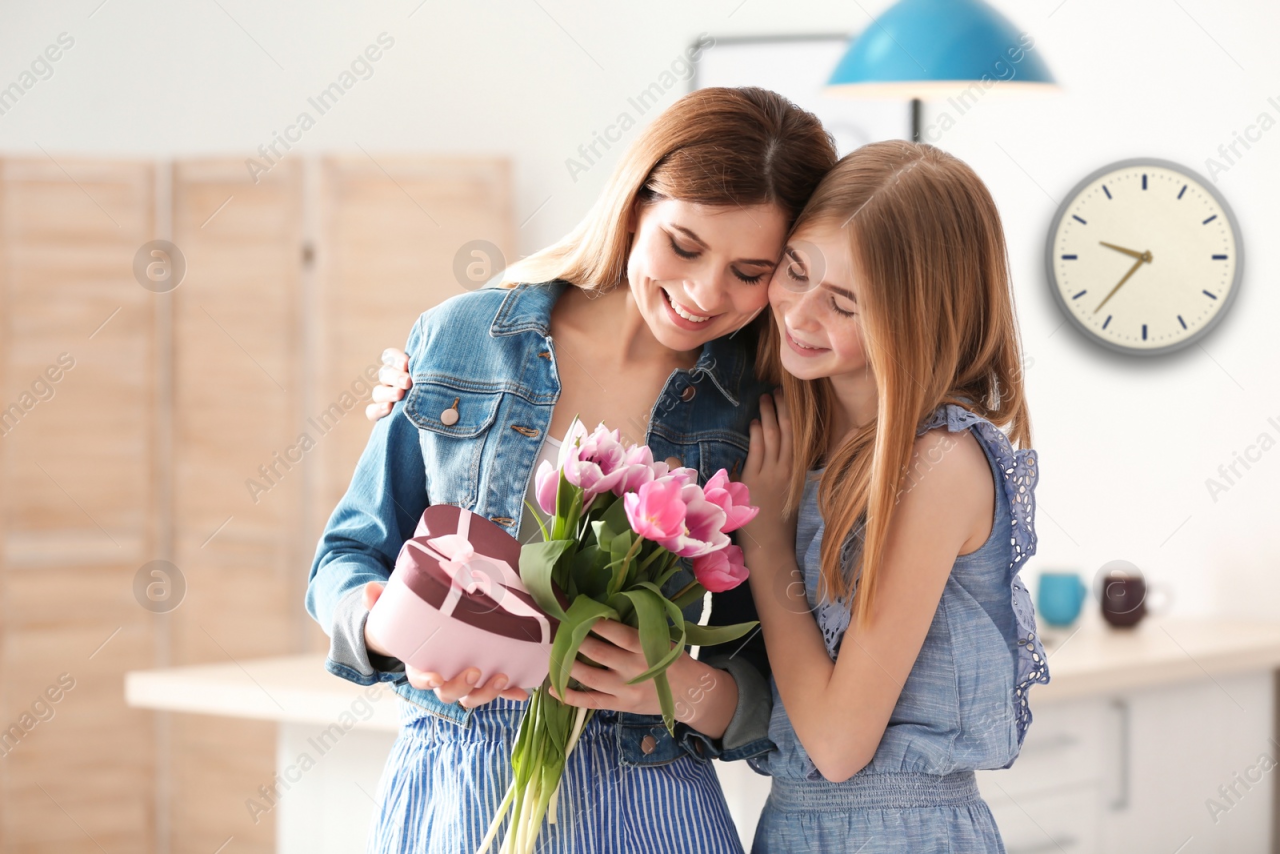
9:37
